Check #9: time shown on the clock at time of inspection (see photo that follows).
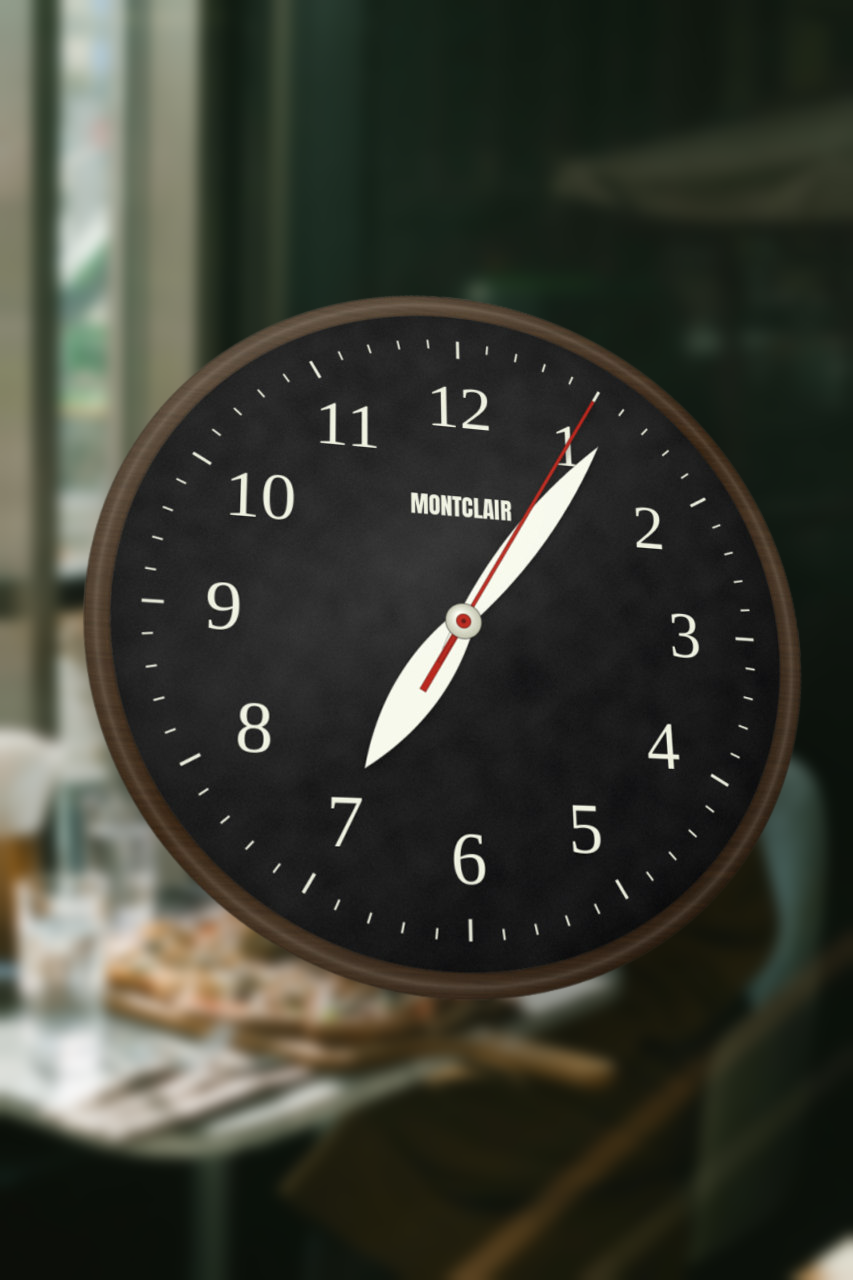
7:06:05
